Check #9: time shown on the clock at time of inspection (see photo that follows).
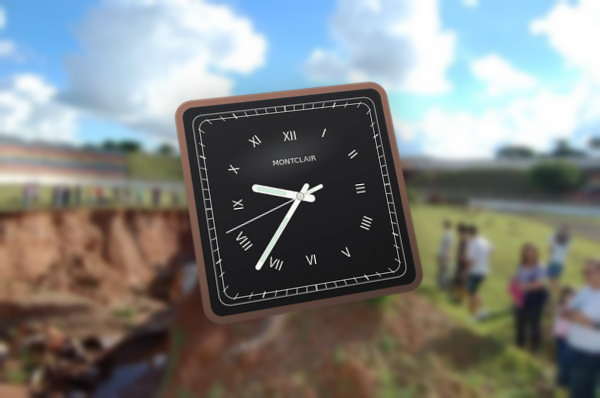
9:36:42
